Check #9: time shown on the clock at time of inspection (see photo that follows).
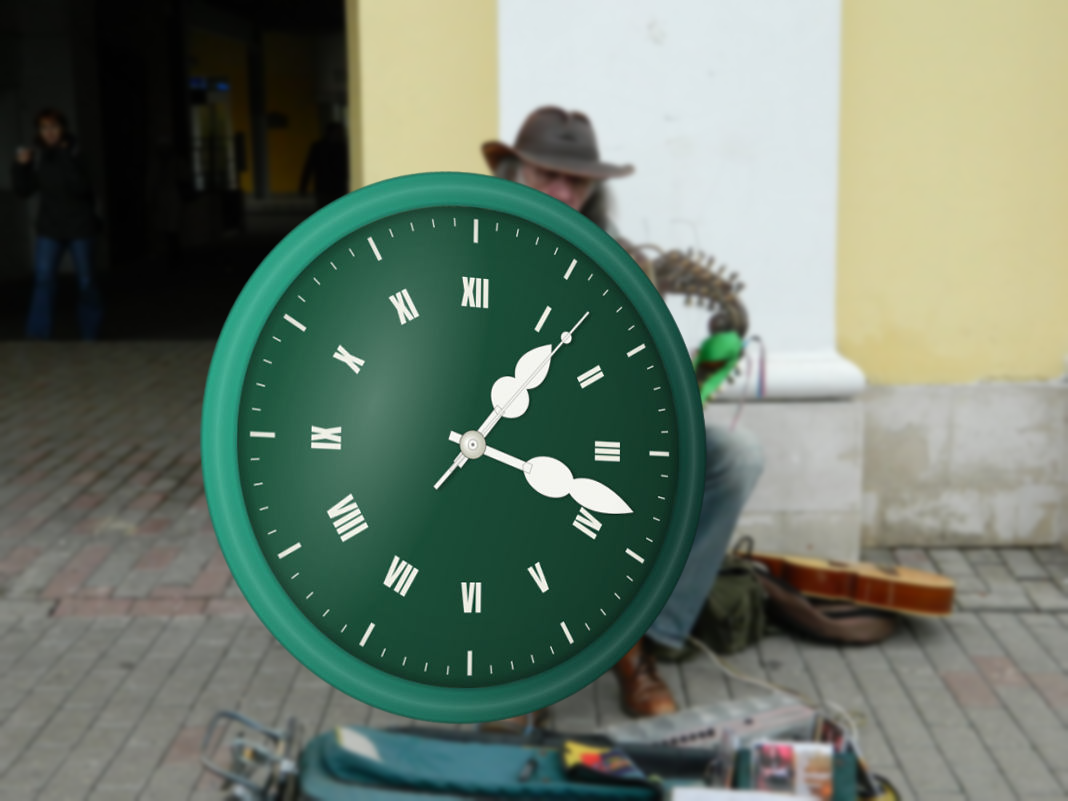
1:18:07
